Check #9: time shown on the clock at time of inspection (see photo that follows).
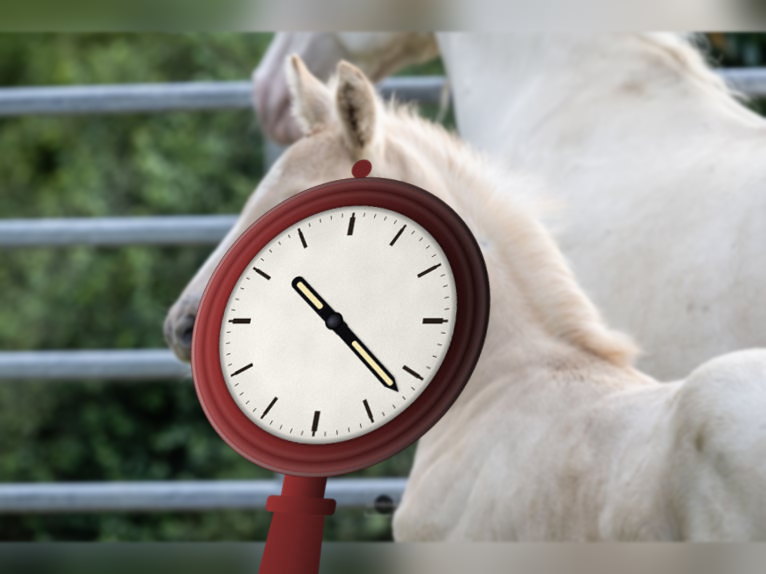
10:22
